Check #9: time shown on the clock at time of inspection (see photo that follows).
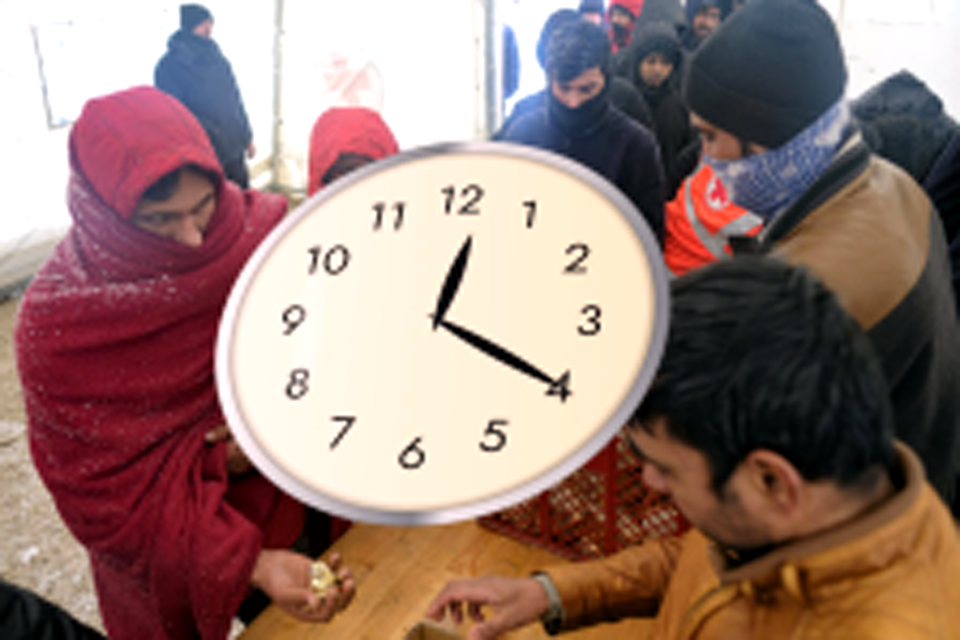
12:20
